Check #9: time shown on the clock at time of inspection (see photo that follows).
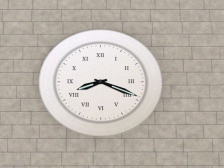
8:19
